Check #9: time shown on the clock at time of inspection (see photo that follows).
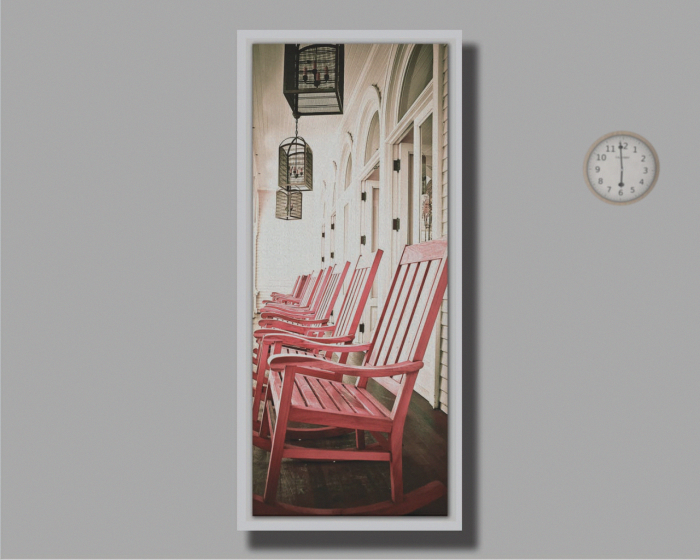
5:59
